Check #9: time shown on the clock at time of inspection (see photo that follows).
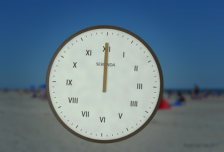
12:00
